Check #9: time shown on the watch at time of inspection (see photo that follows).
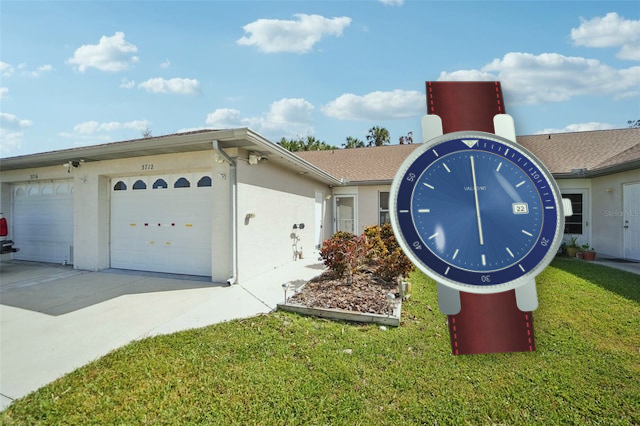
6:00
